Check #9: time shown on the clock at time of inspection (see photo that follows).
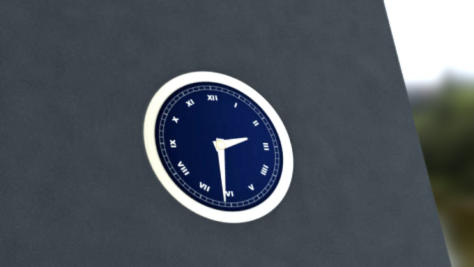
2:31
